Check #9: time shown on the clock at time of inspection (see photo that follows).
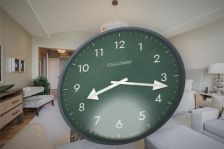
8:17
